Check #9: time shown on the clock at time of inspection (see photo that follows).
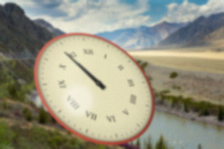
10:54
